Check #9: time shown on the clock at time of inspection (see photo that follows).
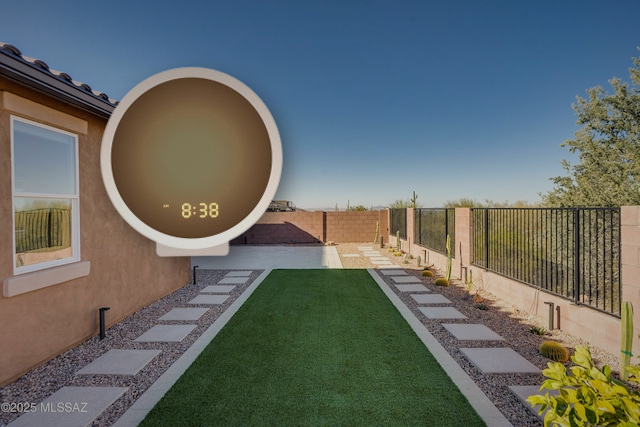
8:38
